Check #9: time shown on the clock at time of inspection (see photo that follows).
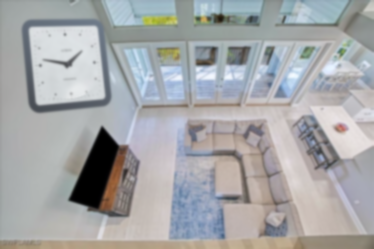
1:47
